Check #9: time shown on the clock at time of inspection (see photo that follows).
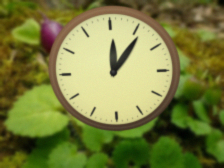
12:06
